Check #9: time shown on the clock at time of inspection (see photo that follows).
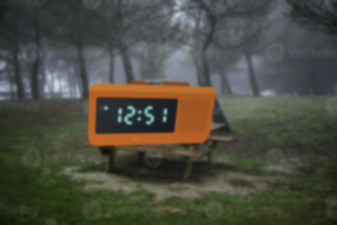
12:51
